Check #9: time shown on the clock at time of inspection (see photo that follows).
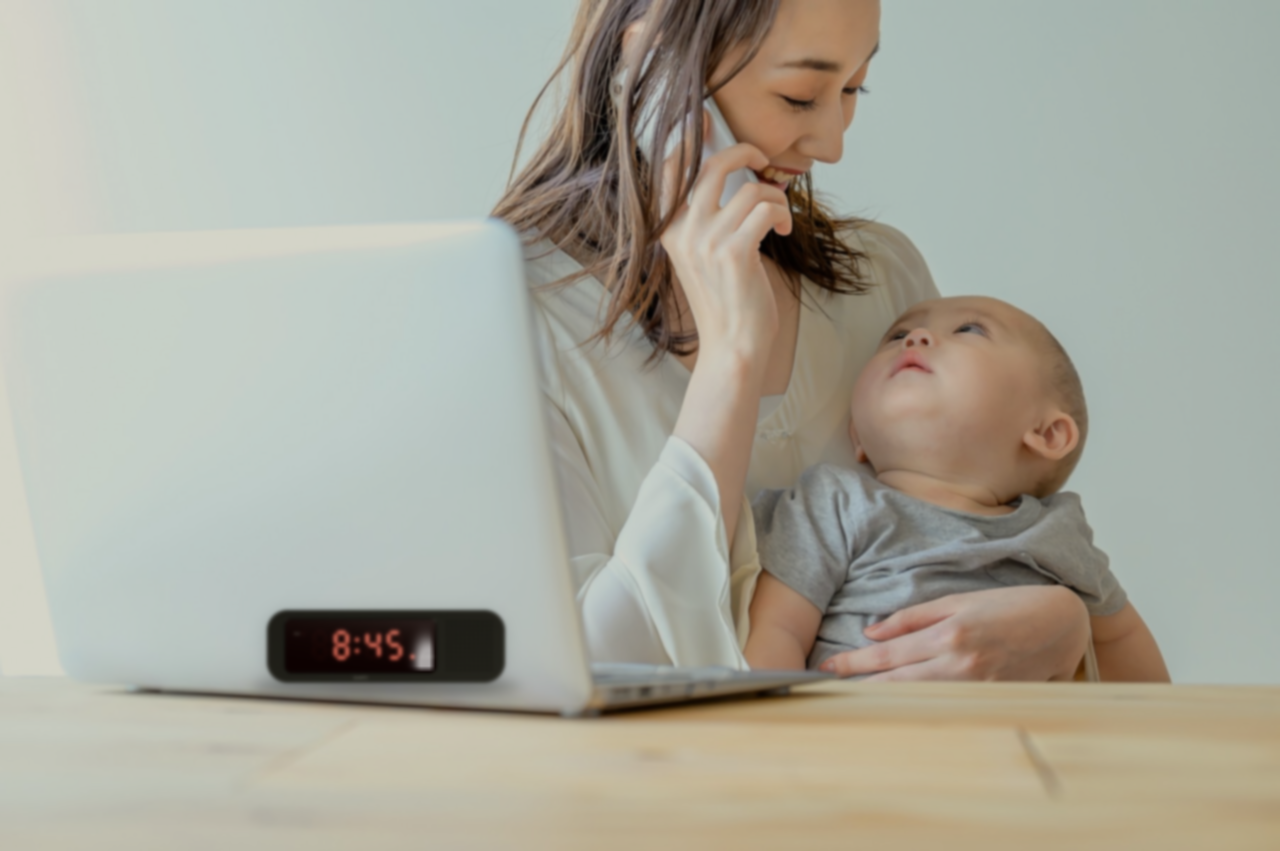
8:45
